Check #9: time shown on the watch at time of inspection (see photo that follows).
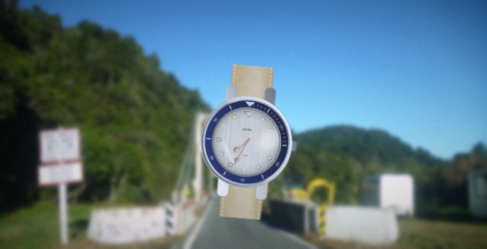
7:34
